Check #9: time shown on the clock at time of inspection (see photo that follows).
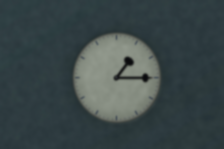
1:15
